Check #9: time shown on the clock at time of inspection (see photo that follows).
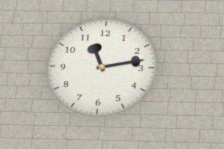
11:13
